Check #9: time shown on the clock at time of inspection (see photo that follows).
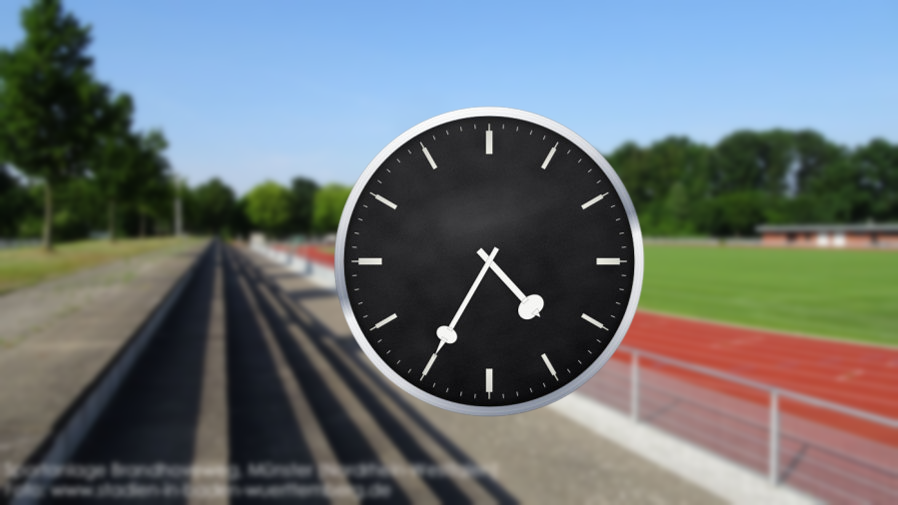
4:35
